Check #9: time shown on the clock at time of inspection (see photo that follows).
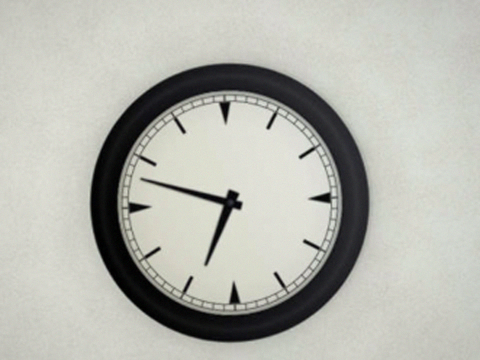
6:48
